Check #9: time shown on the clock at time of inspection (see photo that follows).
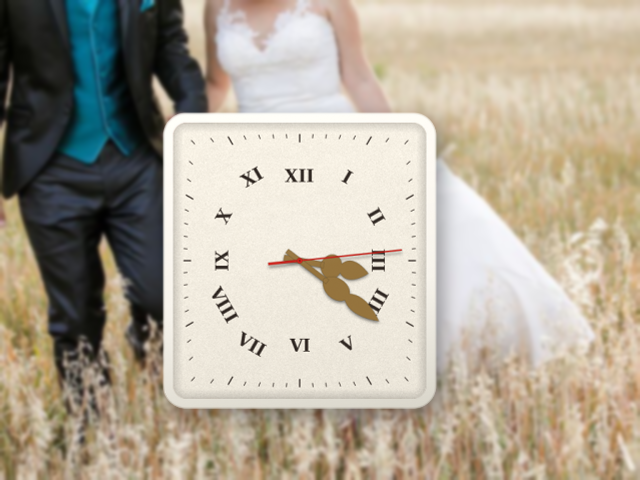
3:21:14
